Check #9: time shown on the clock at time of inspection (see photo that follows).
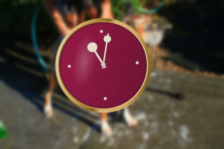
11:02
